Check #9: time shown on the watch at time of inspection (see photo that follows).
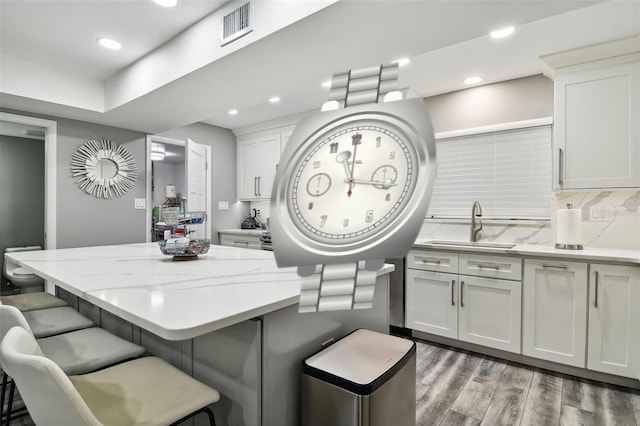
11:17
